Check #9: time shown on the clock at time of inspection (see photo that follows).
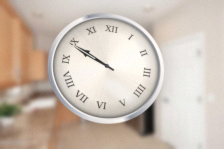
9:49
